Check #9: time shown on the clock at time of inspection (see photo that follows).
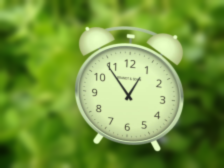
12:54
